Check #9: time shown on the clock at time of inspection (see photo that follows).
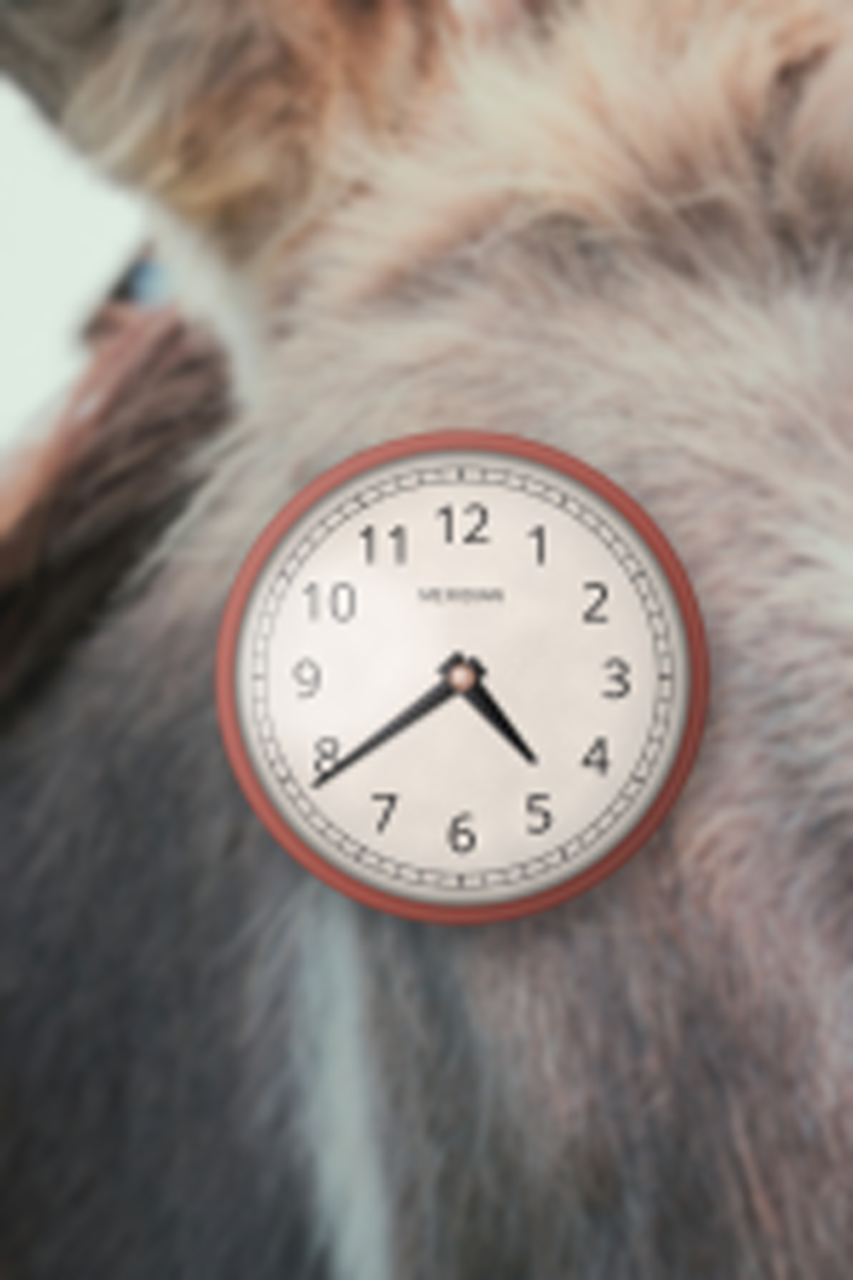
4:39
